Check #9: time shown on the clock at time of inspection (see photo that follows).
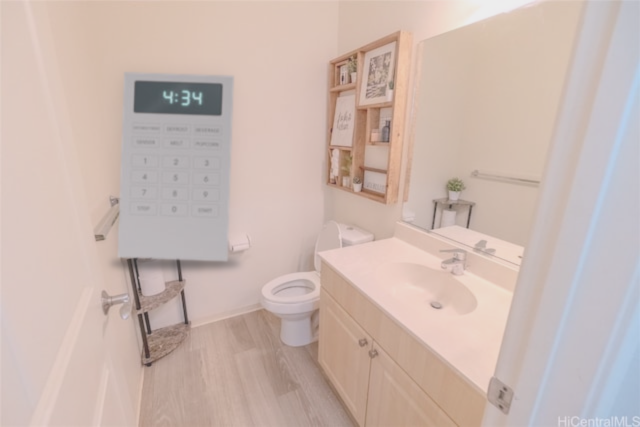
4:34
